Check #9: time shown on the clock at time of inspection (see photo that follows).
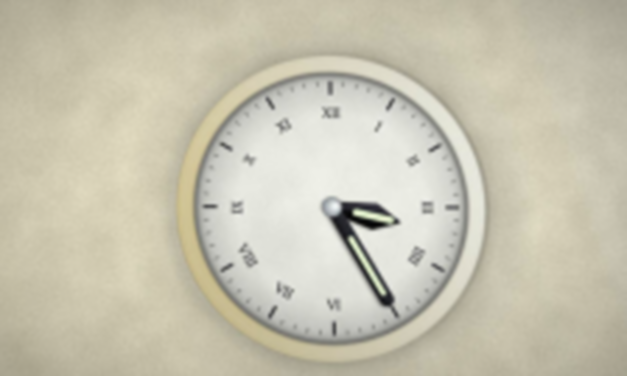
3:25
